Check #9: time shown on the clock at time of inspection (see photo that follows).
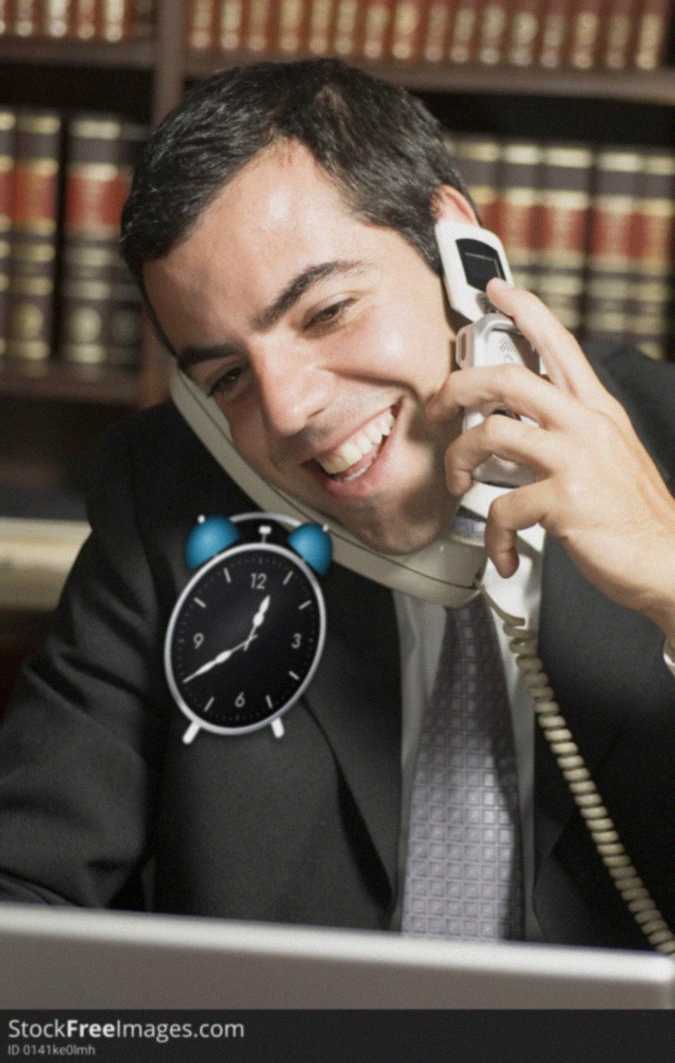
12:40
